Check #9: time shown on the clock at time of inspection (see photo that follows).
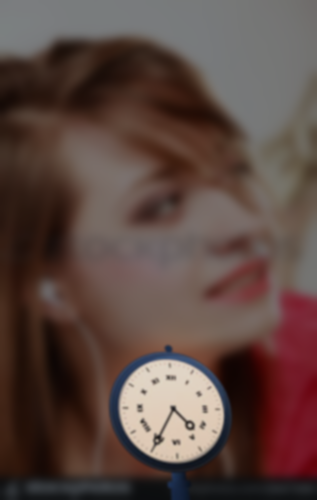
4:35
